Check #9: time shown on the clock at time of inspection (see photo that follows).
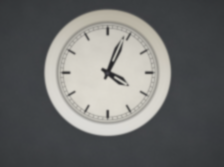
4:04
